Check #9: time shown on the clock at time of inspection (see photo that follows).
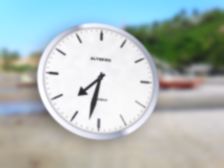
7:32
